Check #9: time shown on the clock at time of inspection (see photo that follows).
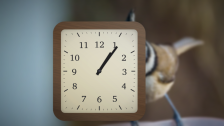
1:06
